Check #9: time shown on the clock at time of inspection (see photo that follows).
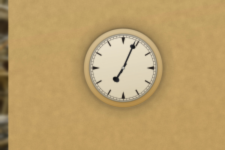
7:04
